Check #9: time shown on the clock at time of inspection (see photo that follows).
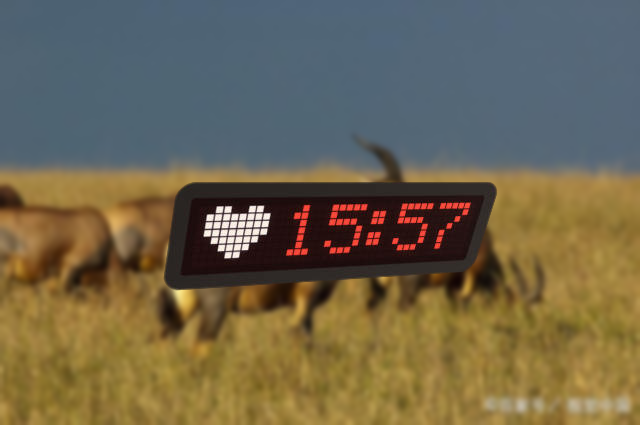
15:57
